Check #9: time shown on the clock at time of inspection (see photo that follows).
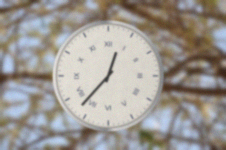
12:37
